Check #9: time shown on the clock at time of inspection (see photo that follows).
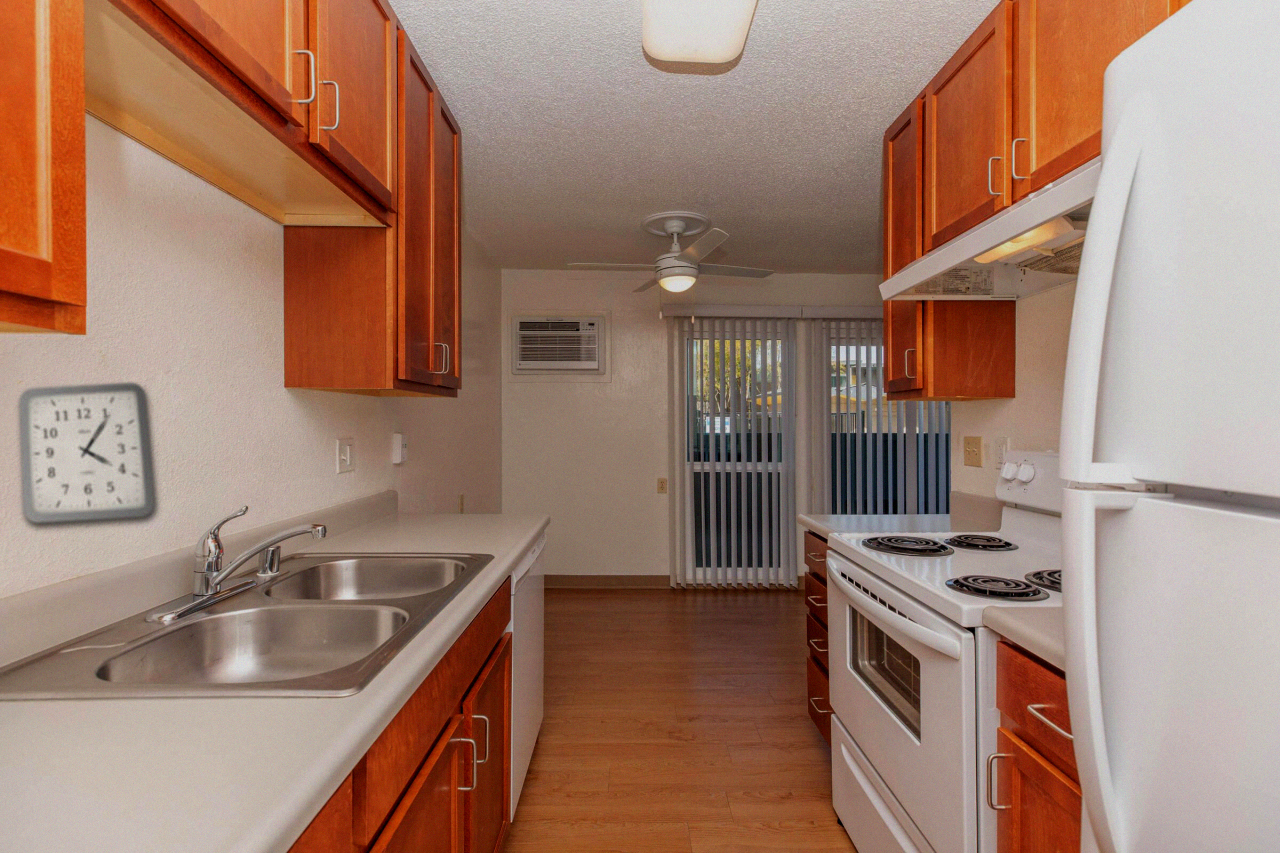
4:06
